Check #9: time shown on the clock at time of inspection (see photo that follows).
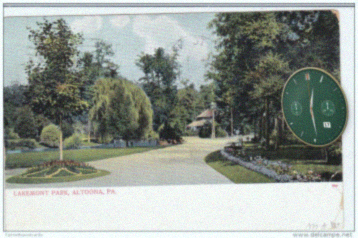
12:29
